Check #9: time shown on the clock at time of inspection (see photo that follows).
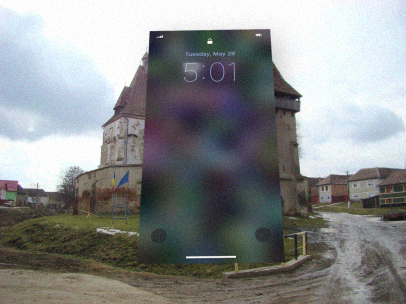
5:01
